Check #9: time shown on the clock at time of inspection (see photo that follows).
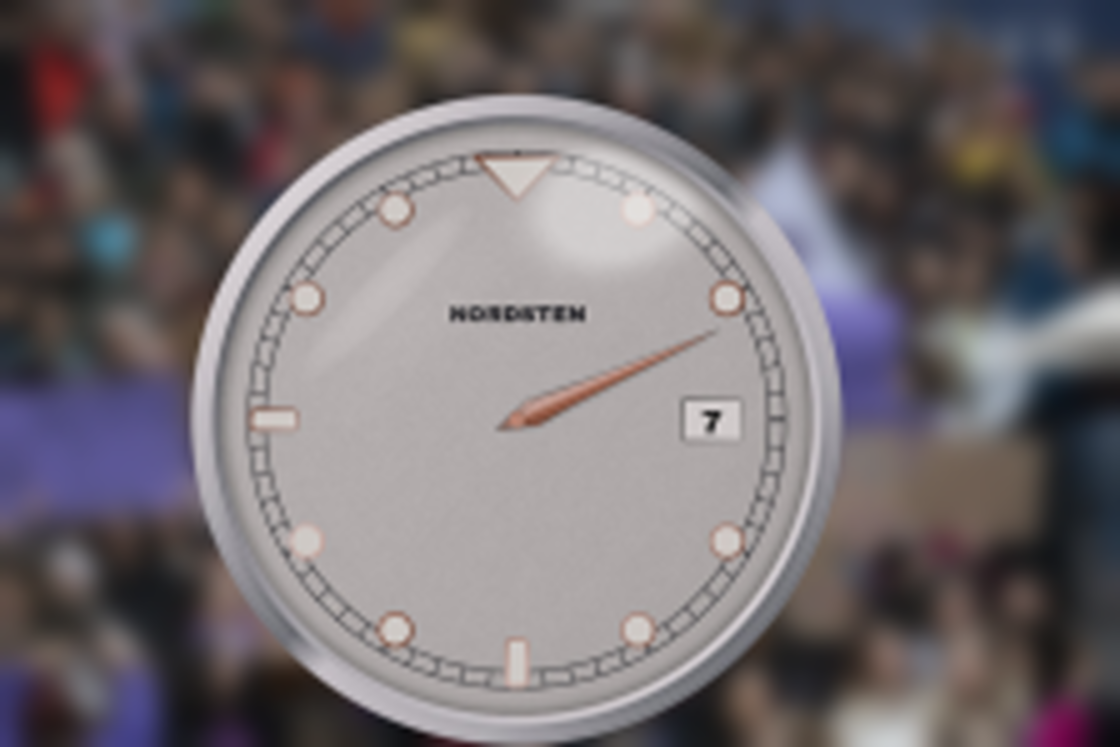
2:11
